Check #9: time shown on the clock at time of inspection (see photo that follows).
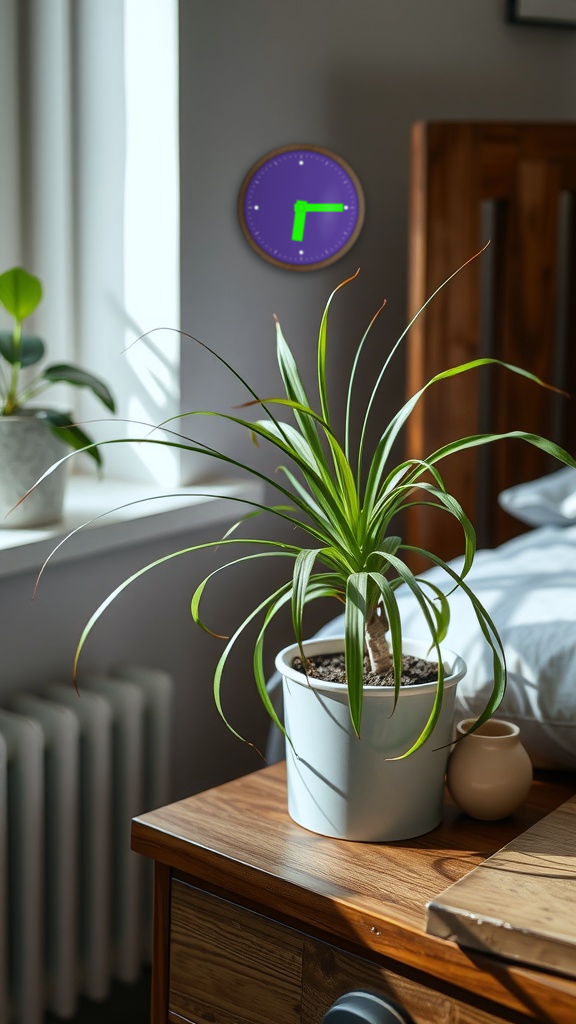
6:15
